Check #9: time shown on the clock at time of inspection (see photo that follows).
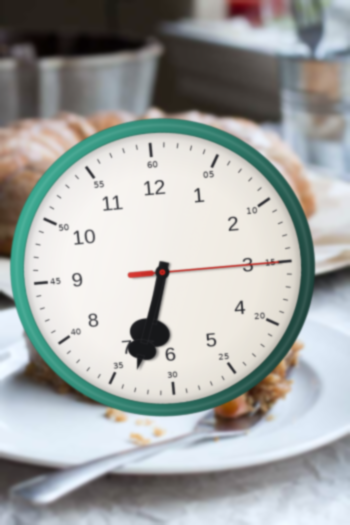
6:33:15
